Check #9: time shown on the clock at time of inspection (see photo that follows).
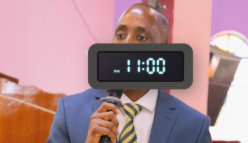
11:00
